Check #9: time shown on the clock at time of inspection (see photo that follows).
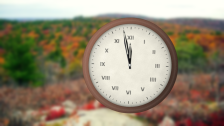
11:58
